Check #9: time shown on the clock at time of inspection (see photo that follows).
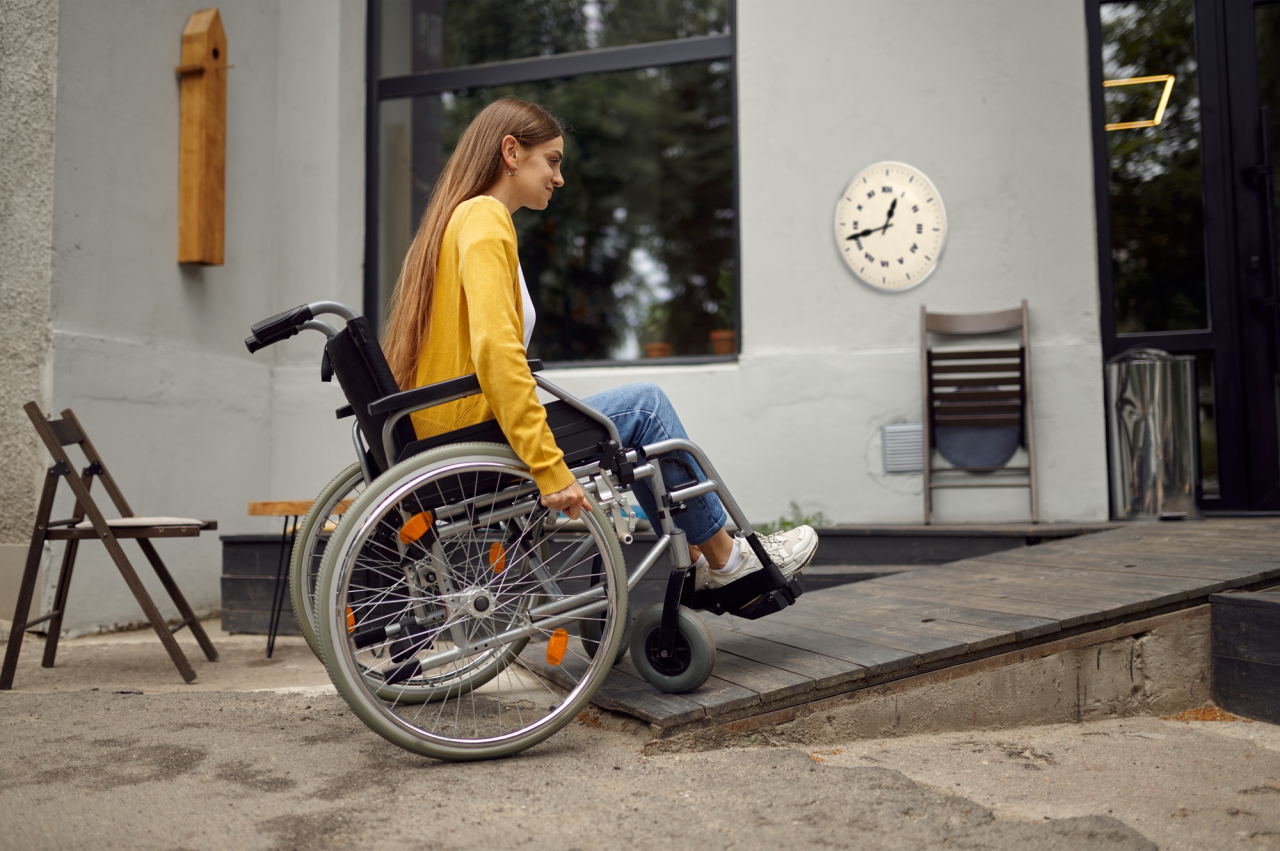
12:42
